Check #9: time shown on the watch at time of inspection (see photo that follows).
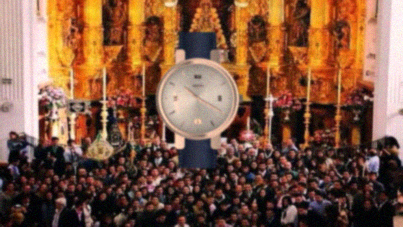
10:20
